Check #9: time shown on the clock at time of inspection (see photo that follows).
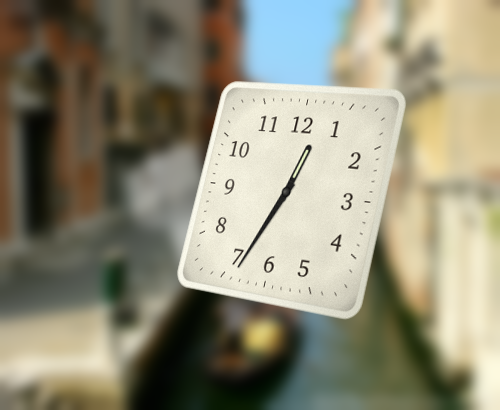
12:34
